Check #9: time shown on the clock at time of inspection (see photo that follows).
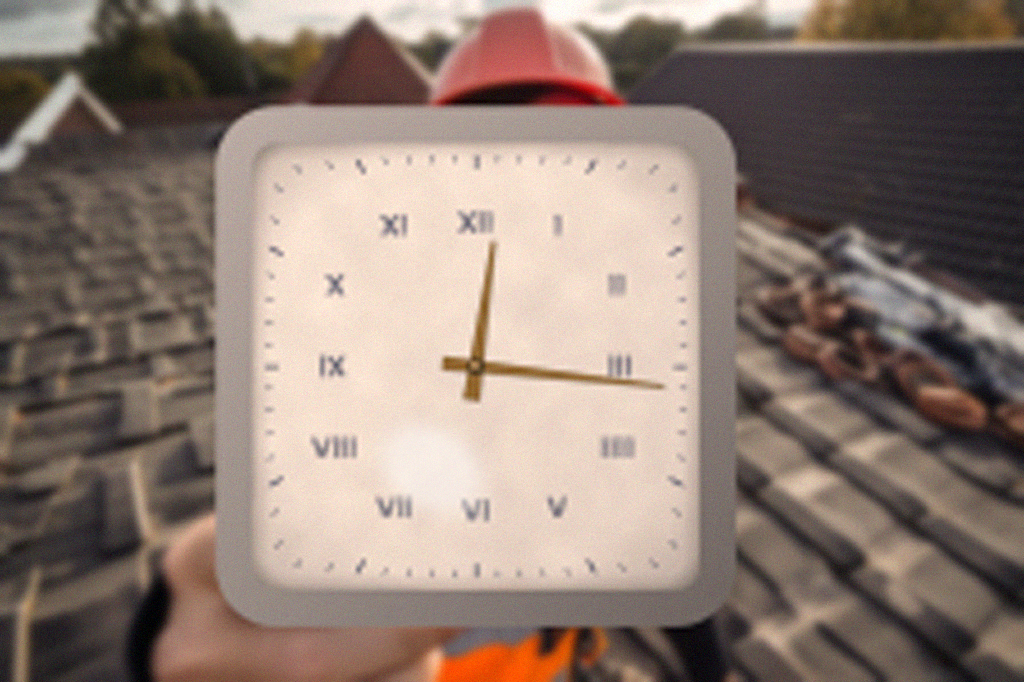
12:16
